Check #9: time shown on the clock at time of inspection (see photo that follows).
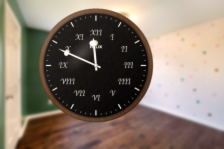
11:49
